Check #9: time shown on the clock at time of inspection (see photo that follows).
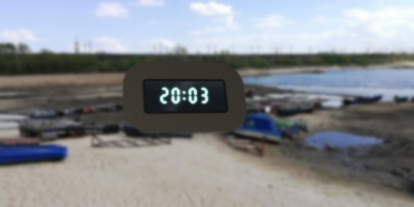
20:03
